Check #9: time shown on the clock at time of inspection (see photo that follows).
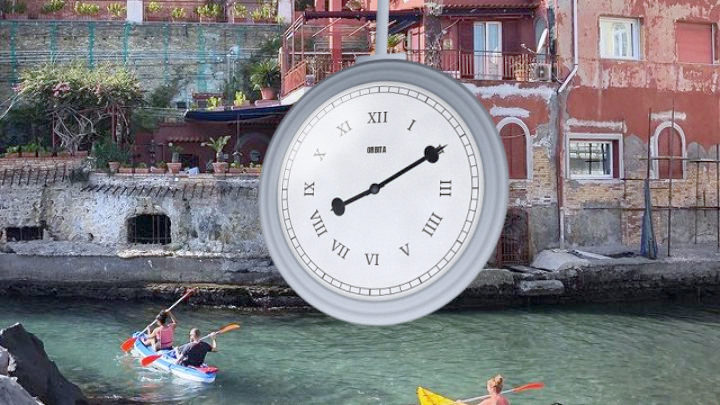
8:10
